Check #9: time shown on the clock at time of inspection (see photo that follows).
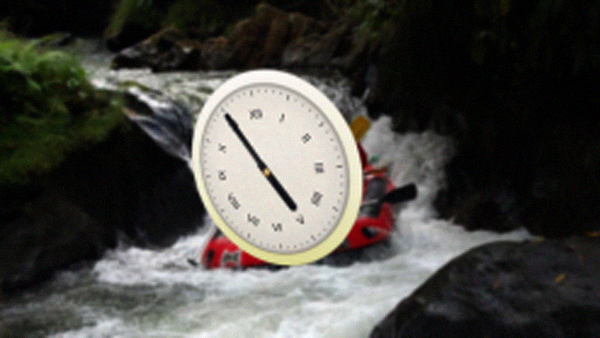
4:55
